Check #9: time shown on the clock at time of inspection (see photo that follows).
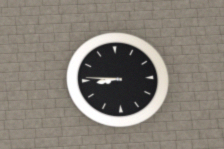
8:46
